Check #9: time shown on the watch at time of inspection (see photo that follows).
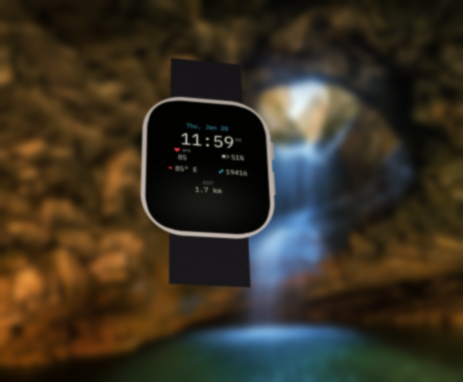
11:59
